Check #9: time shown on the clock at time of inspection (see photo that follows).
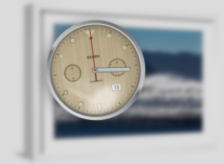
3:16
